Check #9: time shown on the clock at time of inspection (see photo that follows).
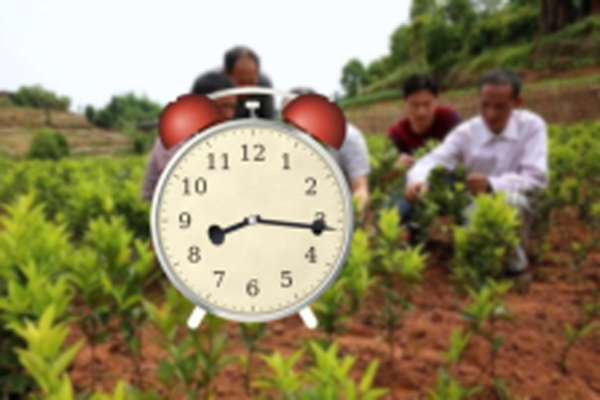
8:16
